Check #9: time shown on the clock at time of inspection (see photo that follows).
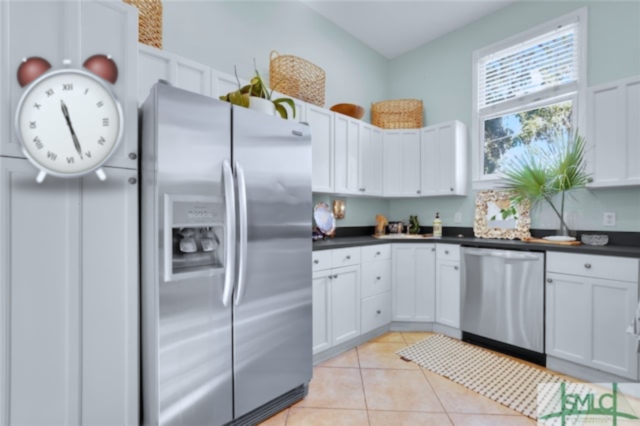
11:27
